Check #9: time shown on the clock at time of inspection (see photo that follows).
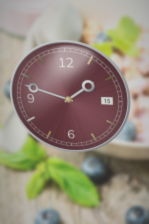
1:48
